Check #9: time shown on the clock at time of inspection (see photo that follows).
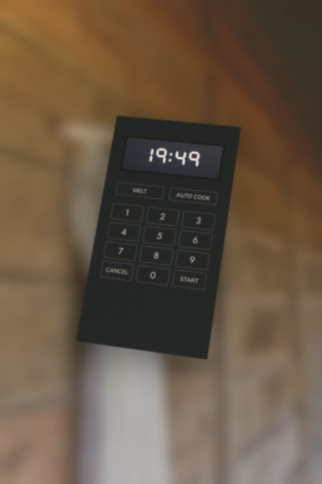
19:49
